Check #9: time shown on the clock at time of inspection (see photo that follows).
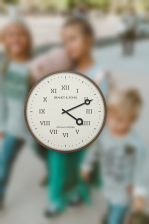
4:11
